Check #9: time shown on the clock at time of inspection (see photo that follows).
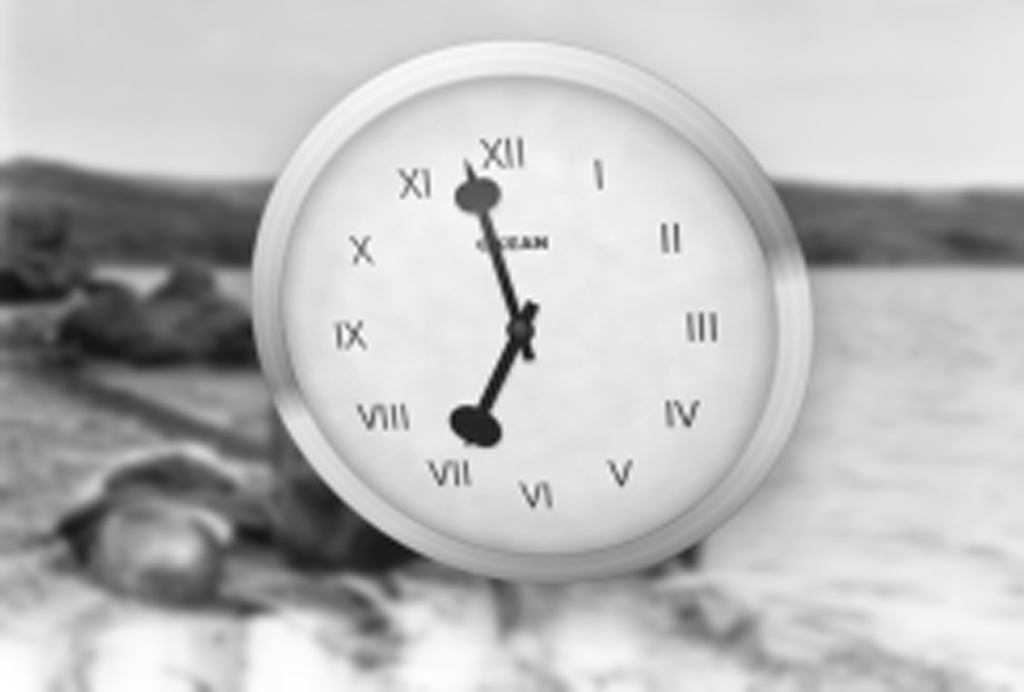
6:58
